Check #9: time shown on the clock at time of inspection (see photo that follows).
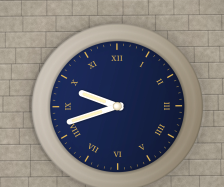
9:42
